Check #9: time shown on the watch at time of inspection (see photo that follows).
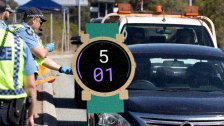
5:01
